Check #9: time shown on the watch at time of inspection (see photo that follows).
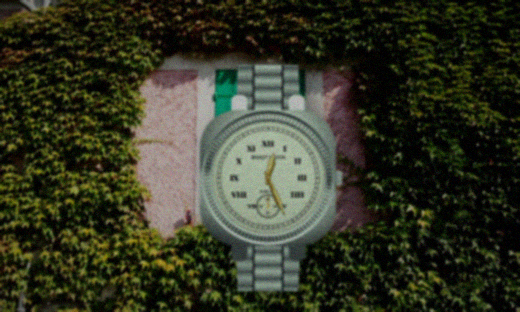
12:26
